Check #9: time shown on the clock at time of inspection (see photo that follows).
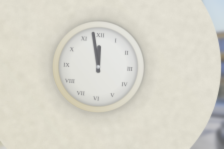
11:58
